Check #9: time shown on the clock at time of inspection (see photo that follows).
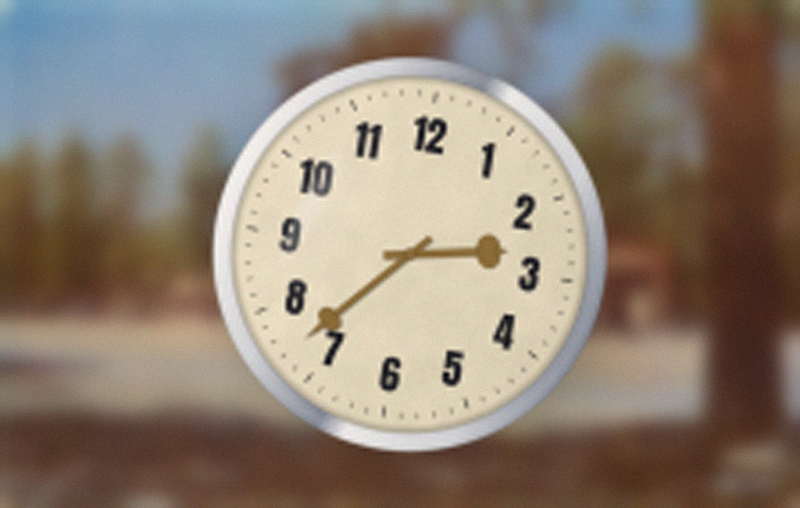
2:37
